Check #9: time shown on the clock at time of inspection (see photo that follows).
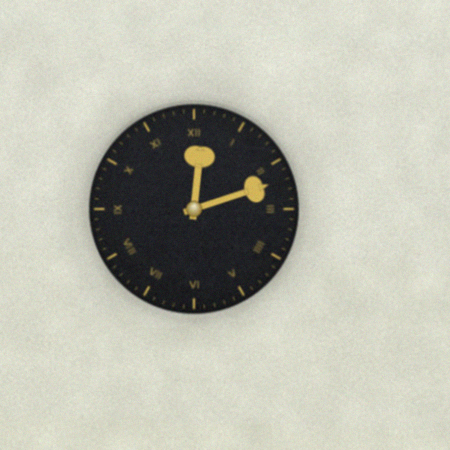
12:12
